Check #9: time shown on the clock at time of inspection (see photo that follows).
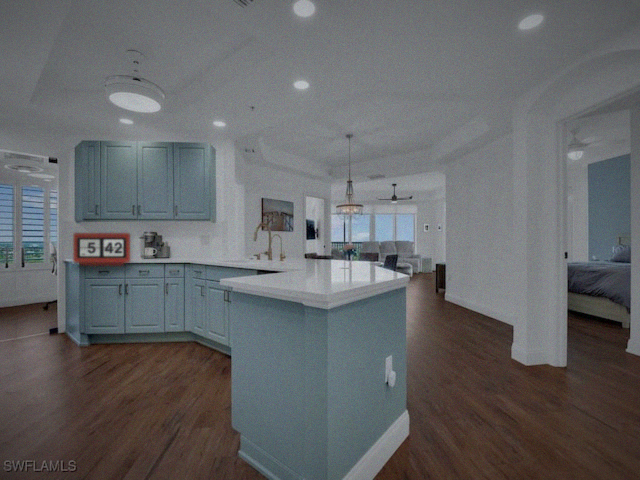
5:42
